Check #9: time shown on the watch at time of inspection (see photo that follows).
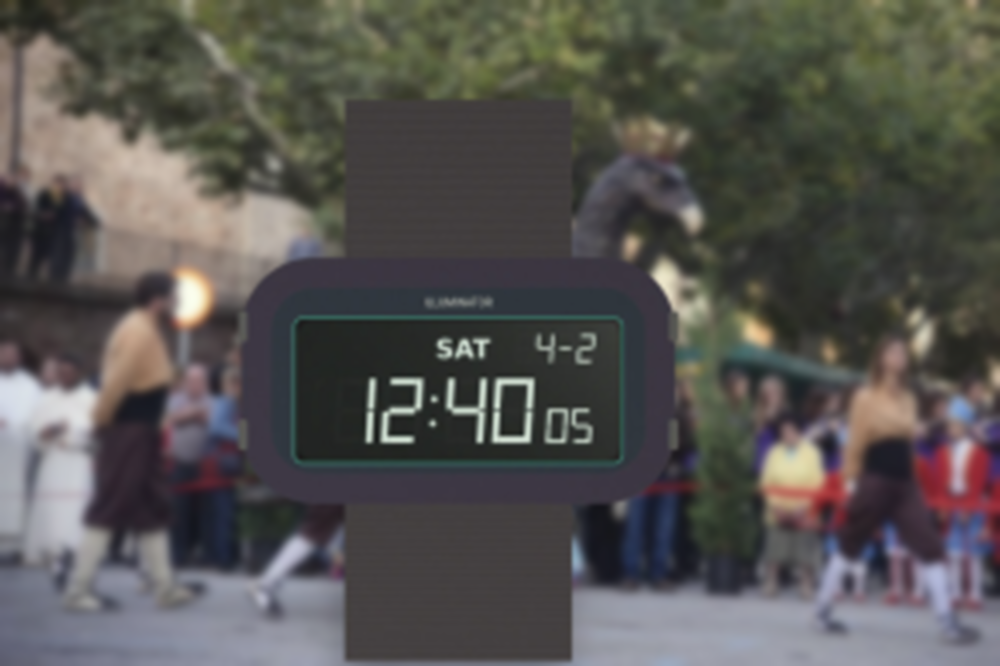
12:40:05
